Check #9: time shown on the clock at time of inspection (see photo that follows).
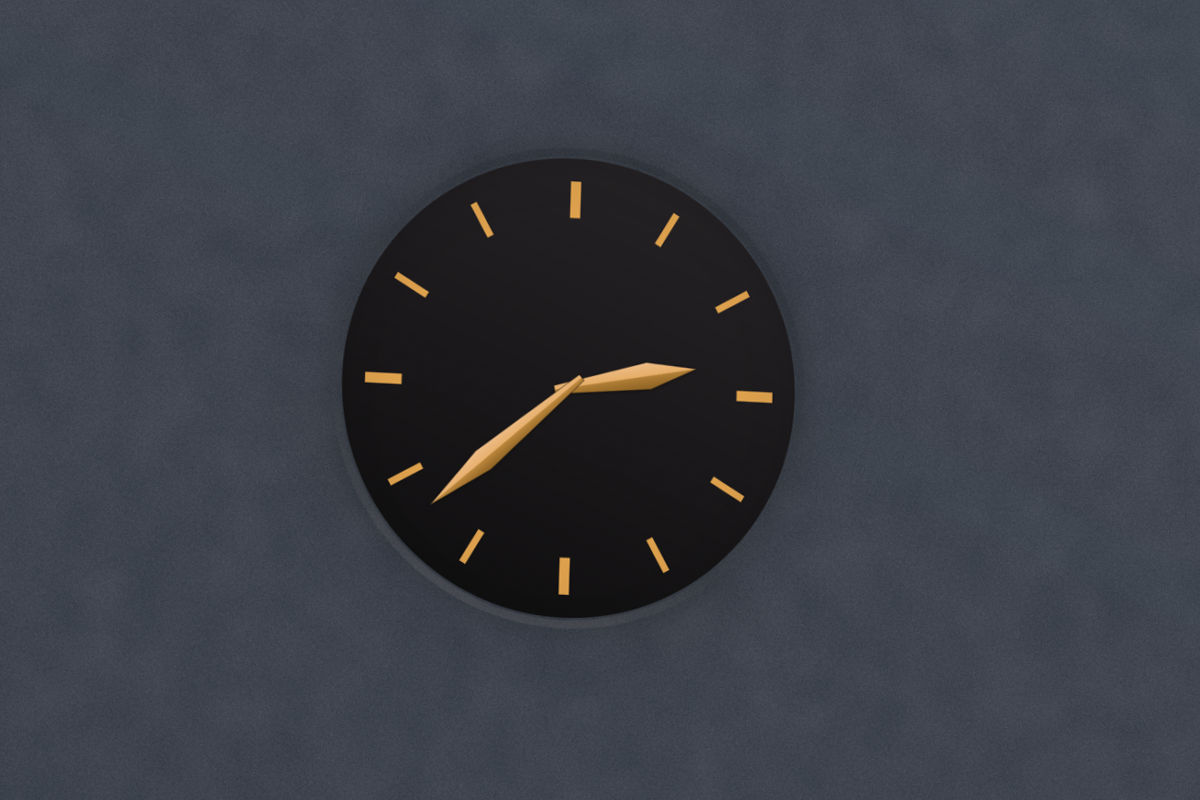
2:38
